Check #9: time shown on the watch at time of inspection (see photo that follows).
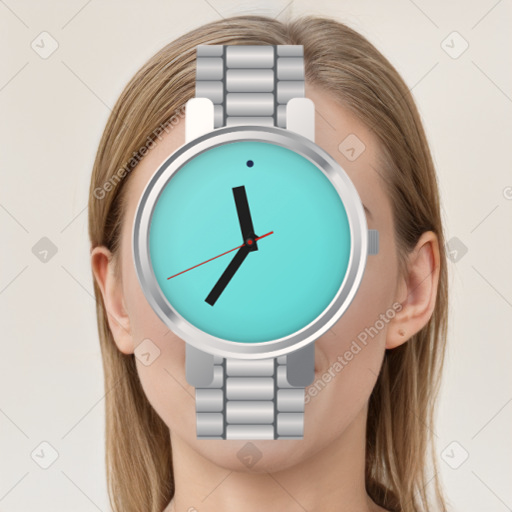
11:35:41
